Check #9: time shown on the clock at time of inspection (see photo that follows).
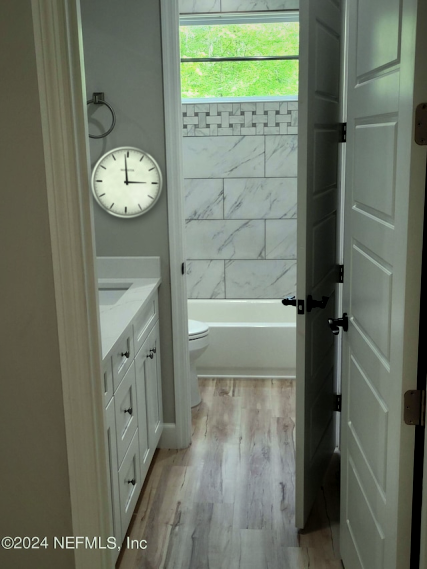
2:59
